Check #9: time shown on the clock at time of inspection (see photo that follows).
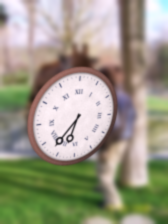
6:37
